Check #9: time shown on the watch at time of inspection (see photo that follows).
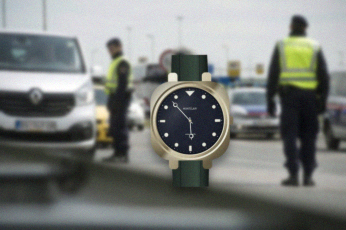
5:53
